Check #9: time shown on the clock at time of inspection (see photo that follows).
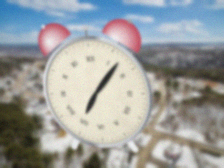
7:07
